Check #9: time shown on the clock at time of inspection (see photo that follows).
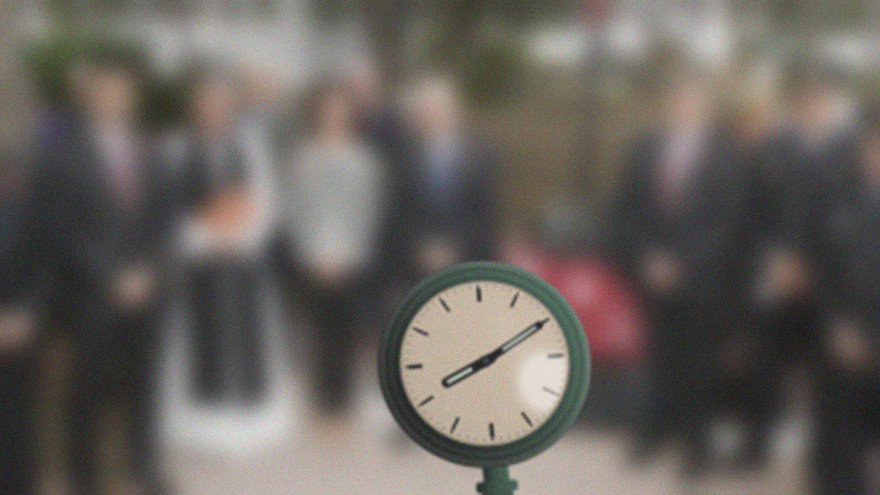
8:10
